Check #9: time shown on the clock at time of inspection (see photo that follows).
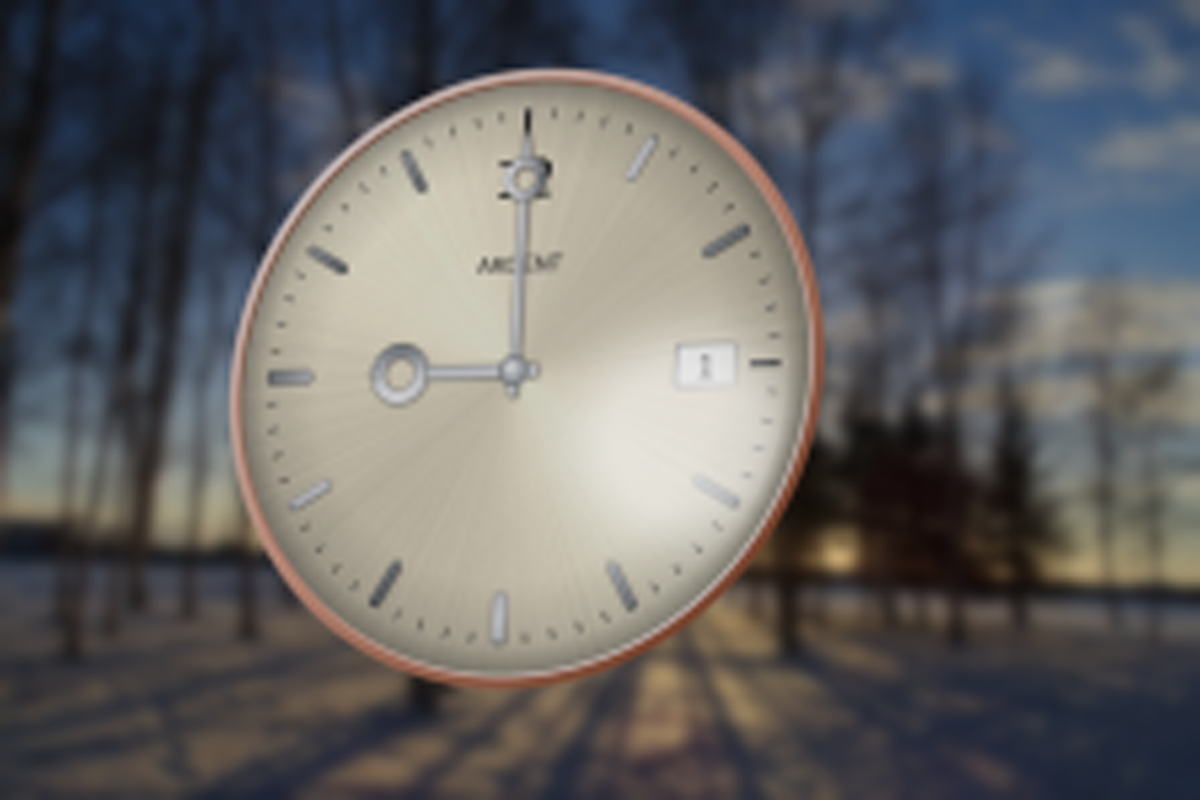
9:00
